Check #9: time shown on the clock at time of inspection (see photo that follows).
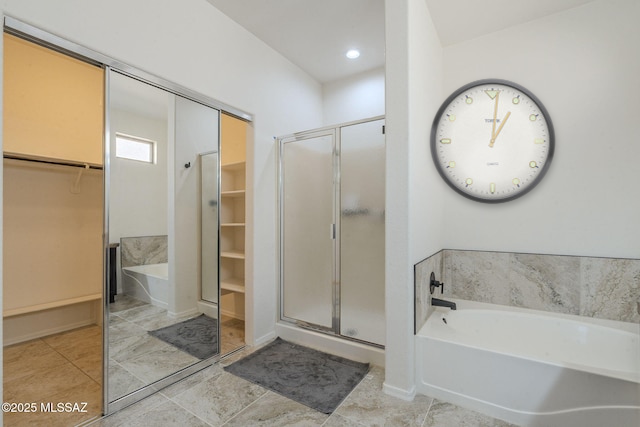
1:01
